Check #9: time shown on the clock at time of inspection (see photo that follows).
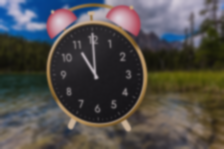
11:00
